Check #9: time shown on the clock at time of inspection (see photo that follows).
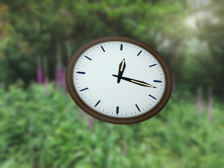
12:17
